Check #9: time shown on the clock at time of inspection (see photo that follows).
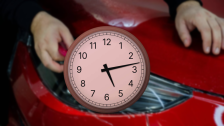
5:13
